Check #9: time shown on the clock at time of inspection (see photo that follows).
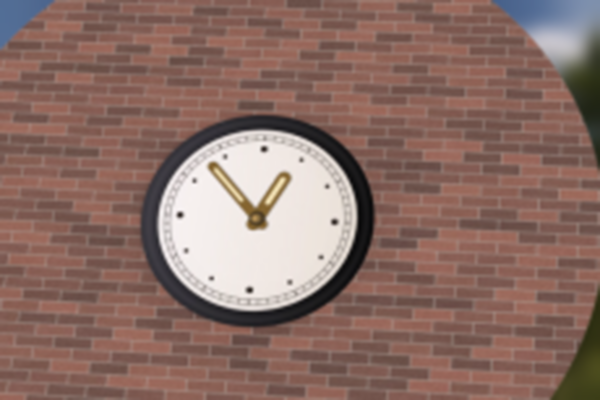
12:53
